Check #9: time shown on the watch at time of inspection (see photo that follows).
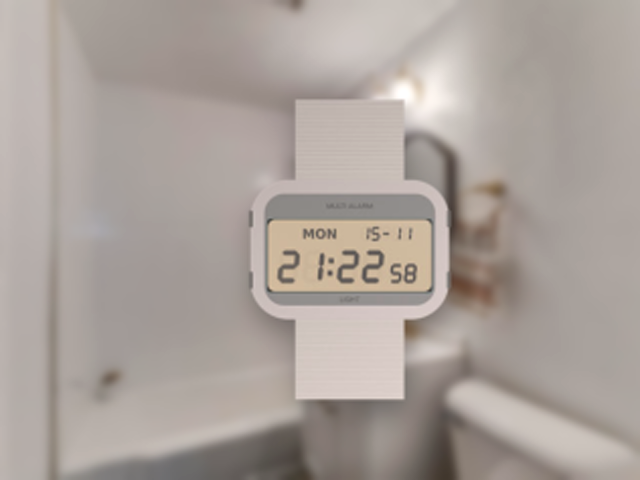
21:22:58
